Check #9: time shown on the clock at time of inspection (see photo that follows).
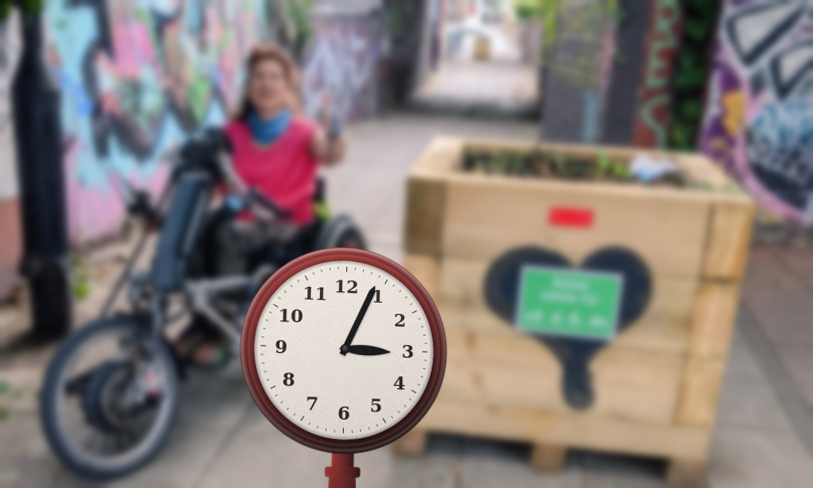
3:04
